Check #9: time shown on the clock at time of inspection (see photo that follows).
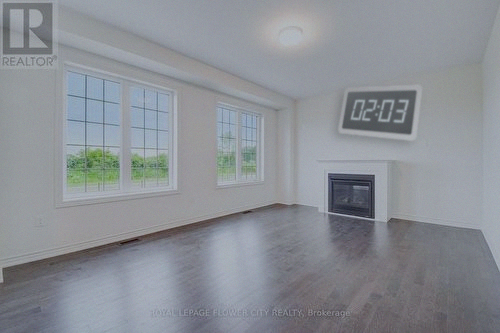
2:03
